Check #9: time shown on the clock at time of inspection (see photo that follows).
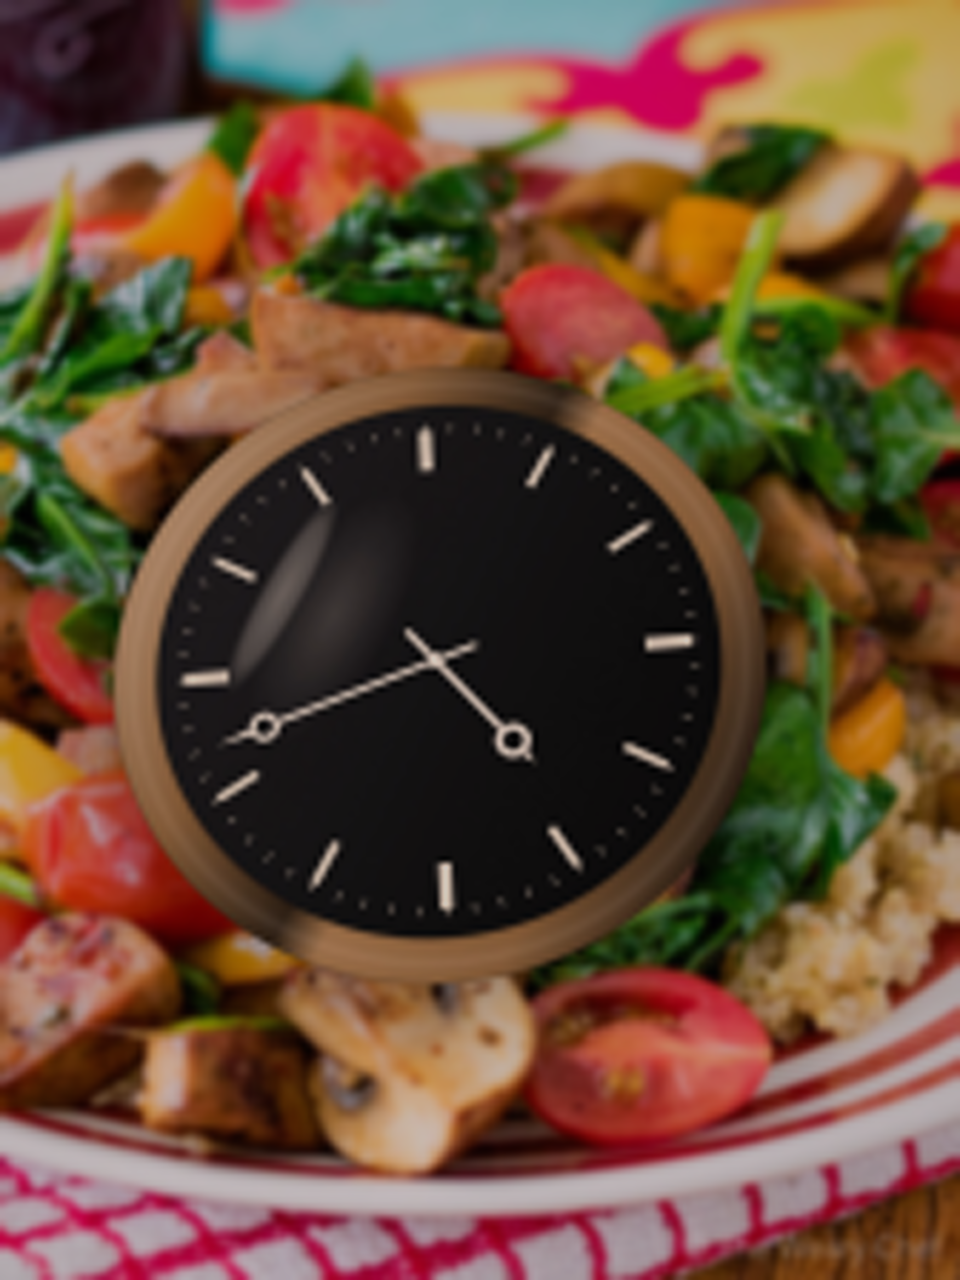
4:42
